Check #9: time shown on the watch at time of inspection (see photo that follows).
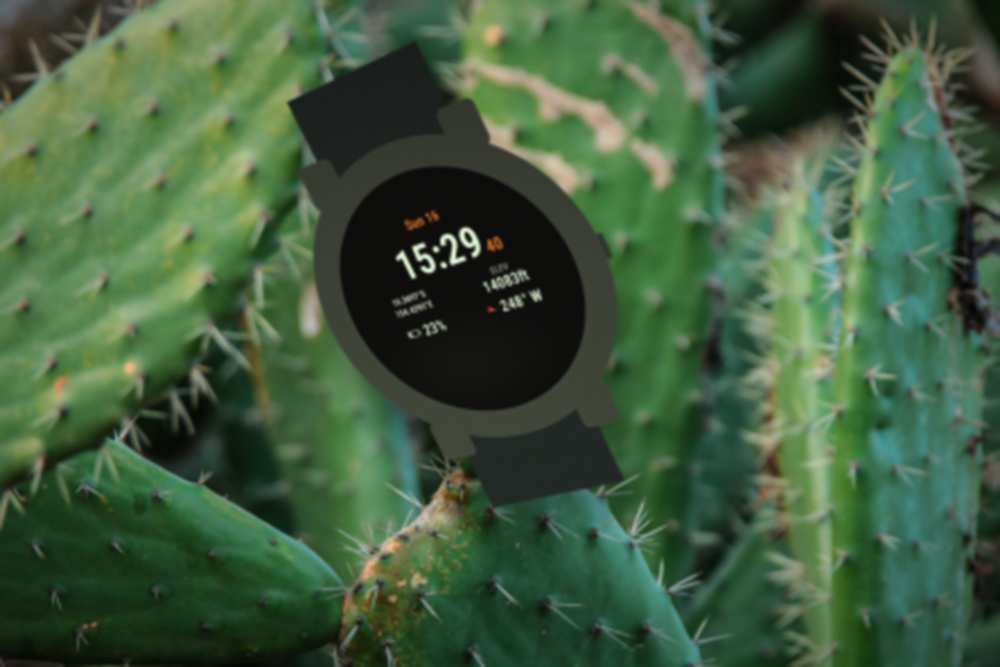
15:29
